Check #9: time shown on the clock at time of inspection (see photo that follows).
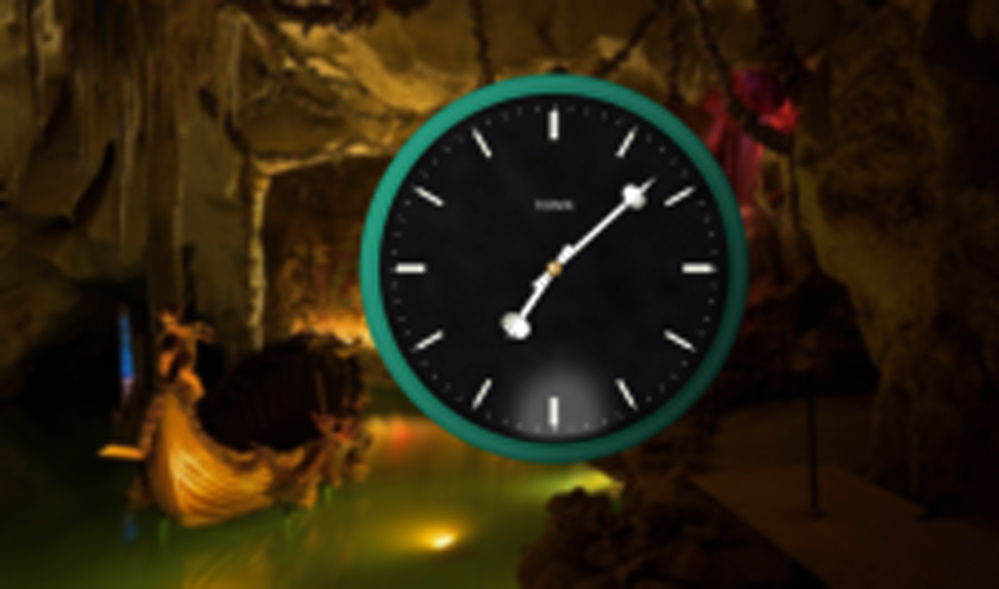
7:08
